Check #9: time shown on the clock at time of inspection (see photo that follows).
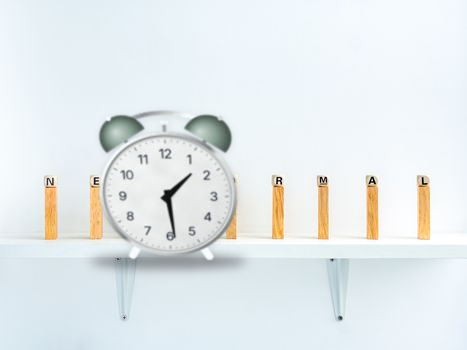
1:29
